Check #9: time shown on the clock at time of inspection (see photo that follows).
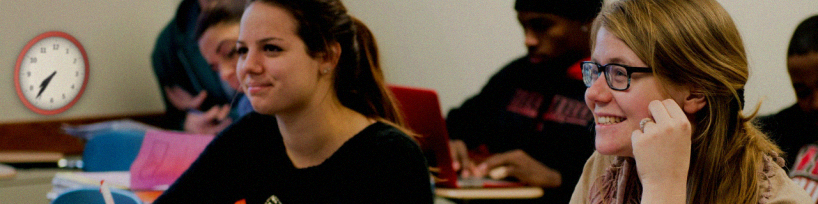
7:36
